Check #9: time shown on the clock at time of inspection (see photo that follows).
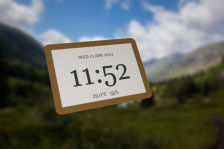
11:52
